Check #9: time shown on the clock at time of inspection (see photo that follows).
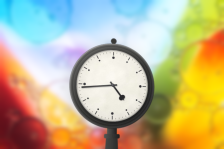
4:44
